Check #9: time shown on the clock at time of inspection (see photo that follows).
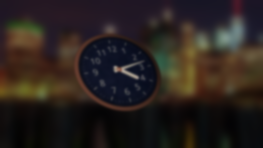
4:13
